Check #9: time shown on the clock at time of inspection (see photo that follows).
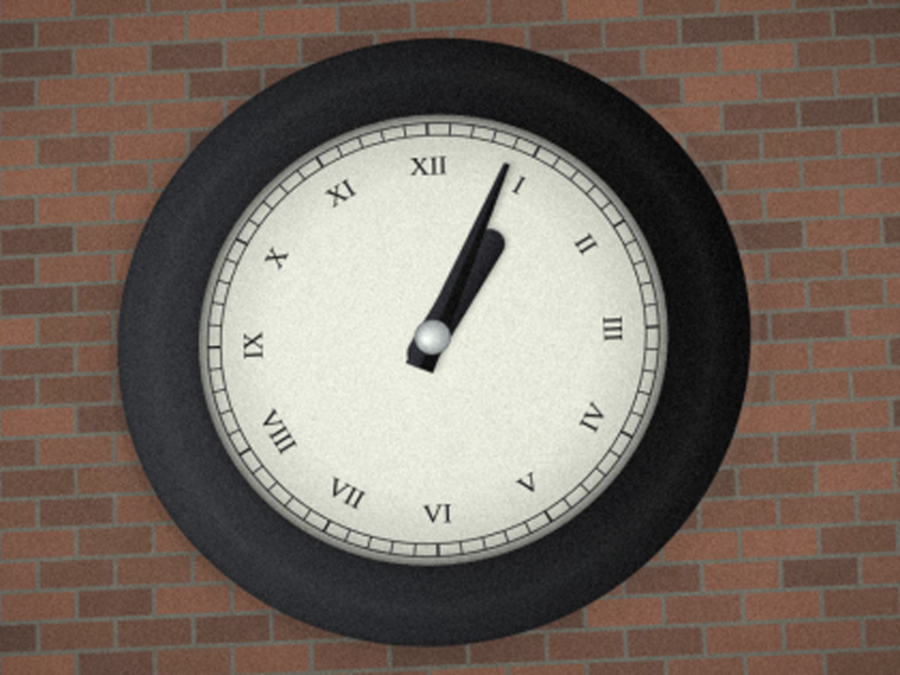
1:04
